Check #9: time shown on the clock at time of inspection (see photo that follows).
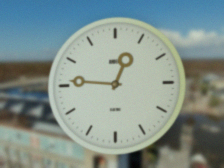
12:46
